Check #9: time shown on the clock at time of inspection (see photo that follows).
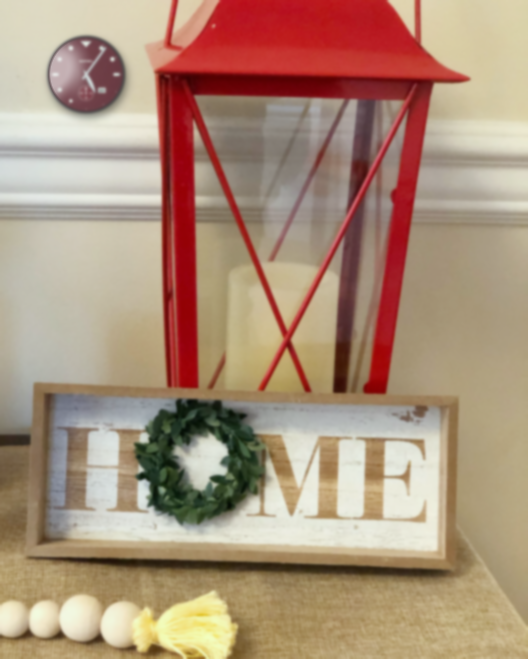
5:06
